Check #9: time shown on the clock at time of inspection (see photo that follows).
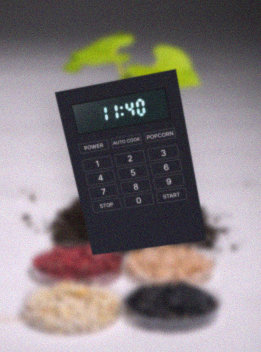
11:40
